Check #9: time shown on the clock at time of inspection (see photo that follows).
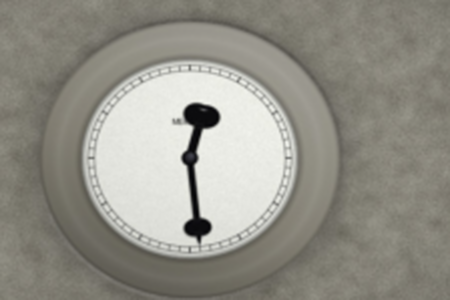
12:29
